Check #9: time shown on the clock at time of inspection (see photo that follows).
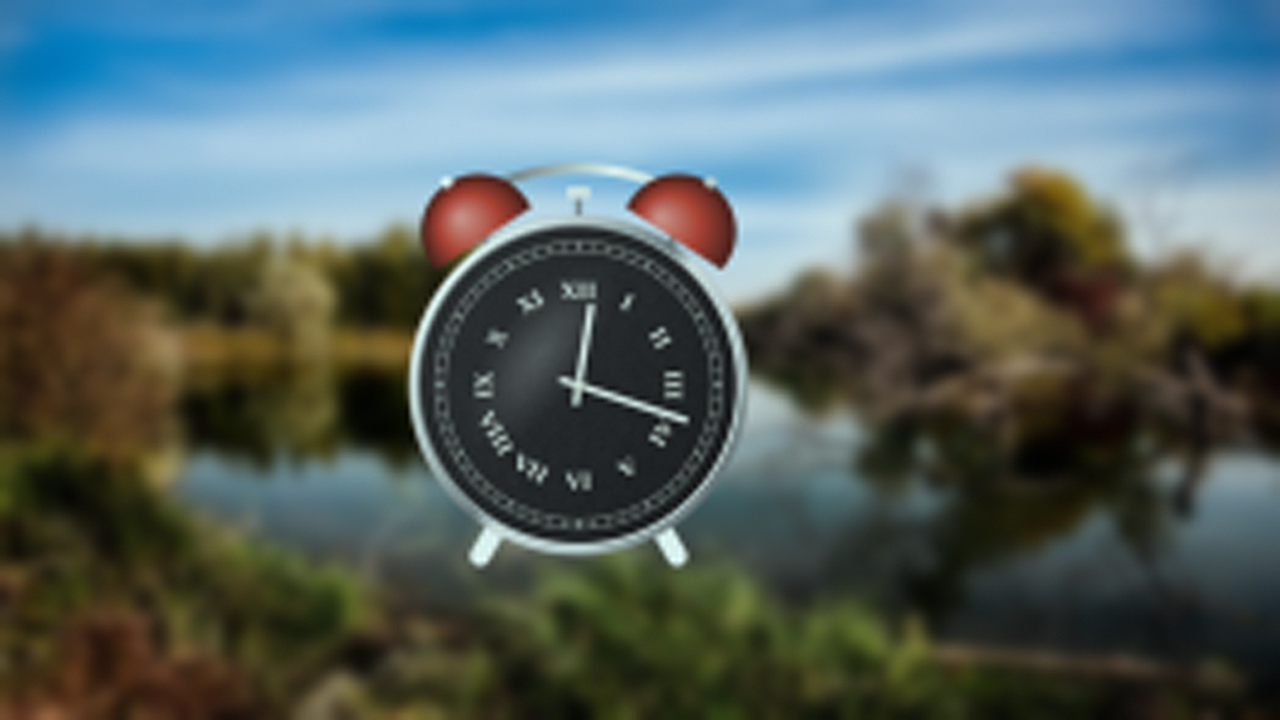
12:18
